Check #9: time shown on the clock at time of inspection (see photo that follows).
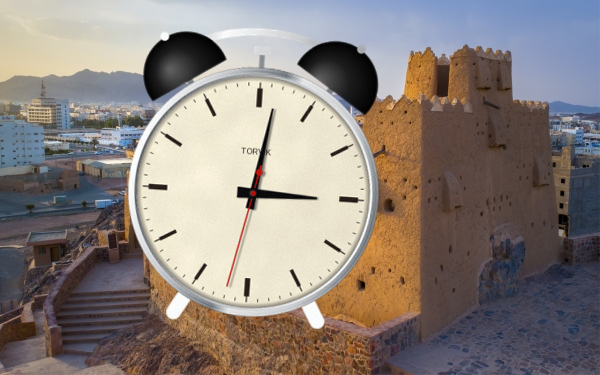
3:01:32
